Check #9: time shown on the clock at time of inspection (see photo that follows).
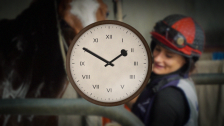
1:50
